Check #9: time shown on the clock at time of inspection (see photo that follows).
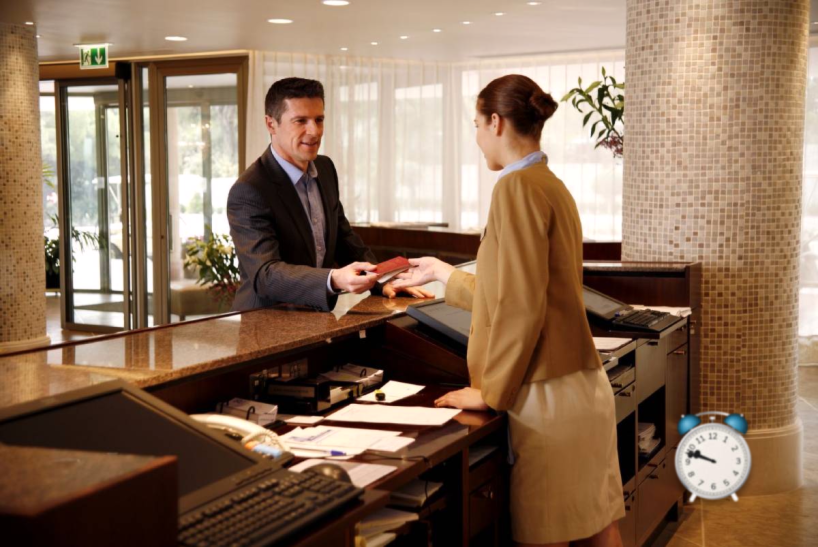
9:48
